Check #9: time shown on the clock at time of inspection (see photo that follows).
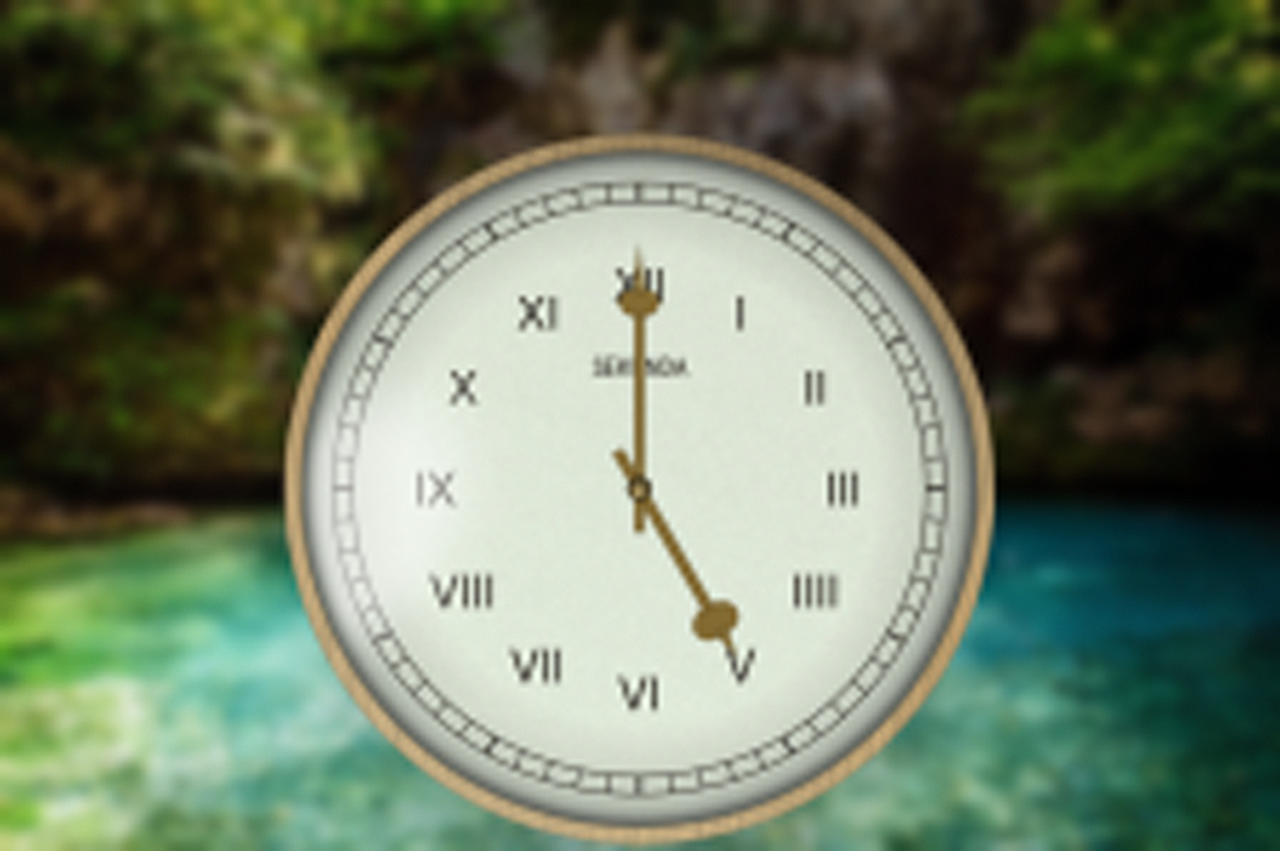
5:00
